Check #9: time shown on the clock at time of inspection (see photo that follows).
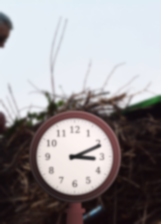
3:11
